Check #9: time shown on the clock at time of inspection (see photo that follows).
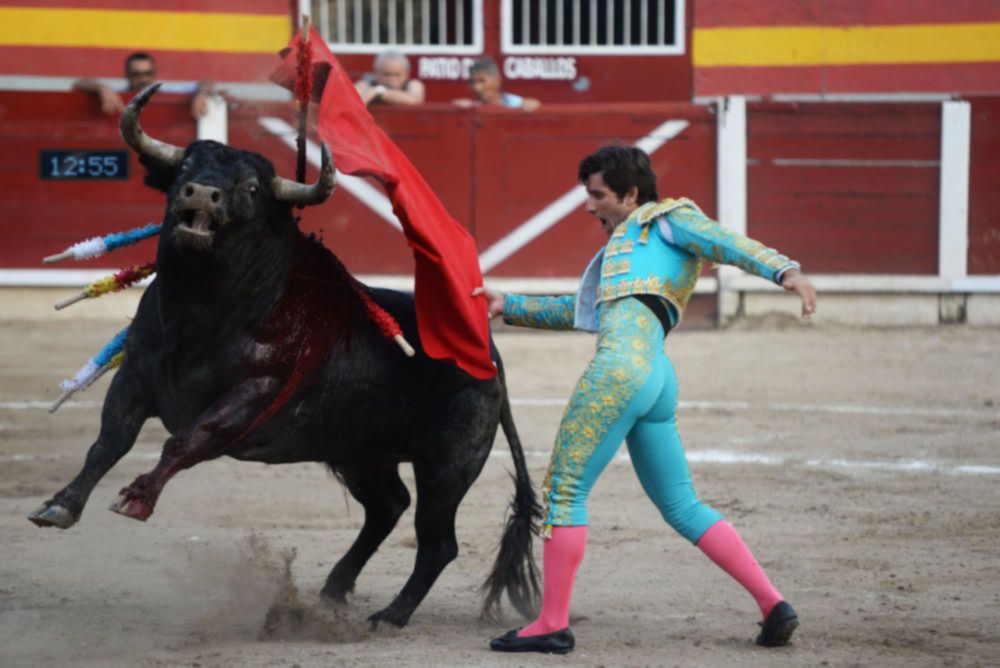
12:55
